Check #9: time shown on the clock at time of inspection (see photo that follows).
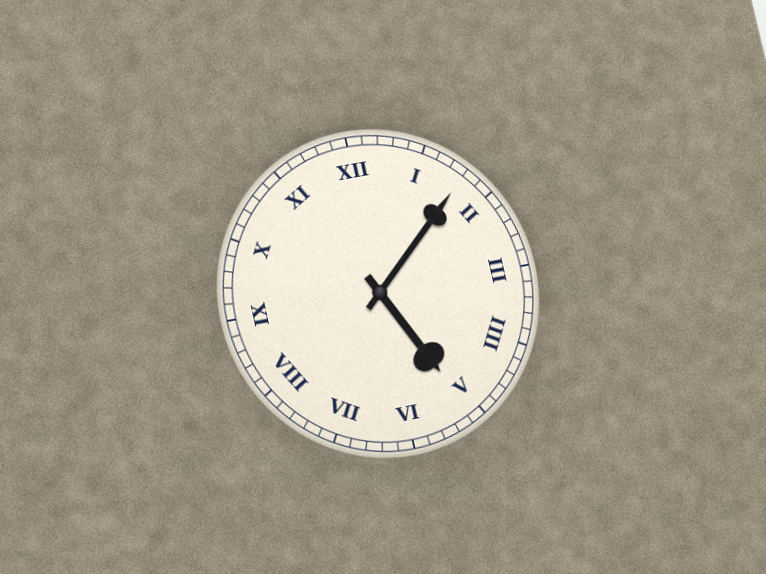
5:08
